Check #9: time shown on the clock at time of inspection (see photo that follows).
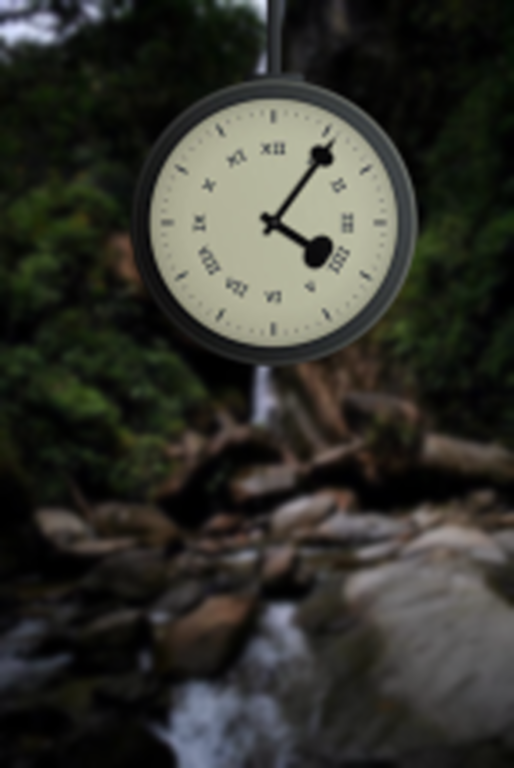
4:06
